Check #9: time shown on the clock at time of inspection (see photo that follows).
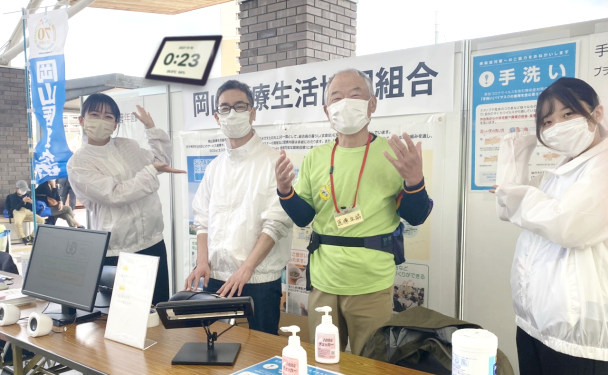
0:23
